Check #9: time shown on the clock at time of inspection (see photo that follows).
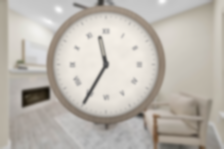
11:35
